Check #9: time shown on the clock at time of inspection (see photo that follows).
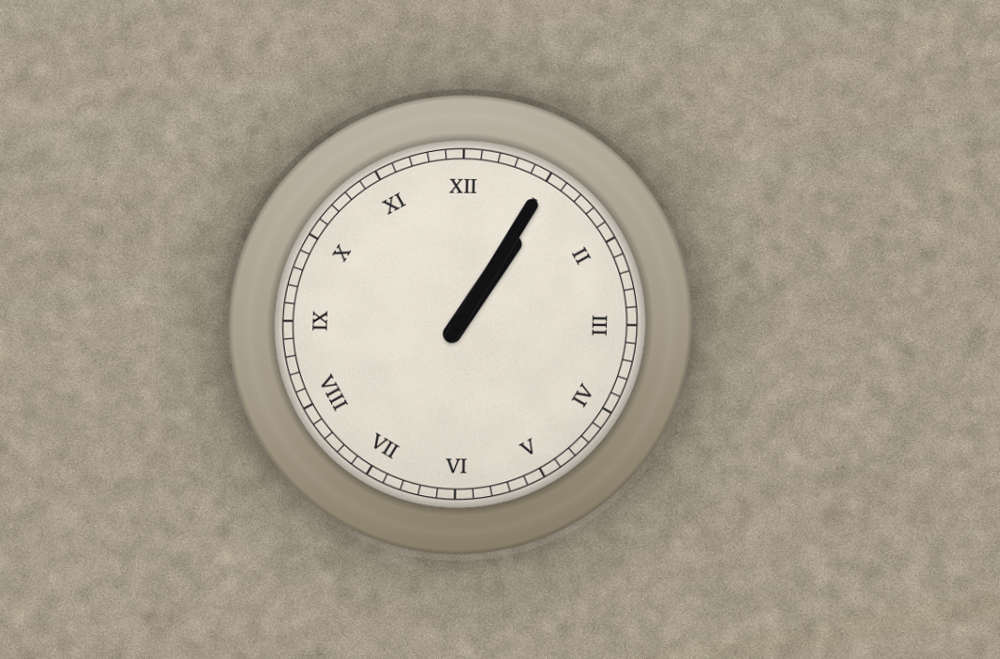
1:05
